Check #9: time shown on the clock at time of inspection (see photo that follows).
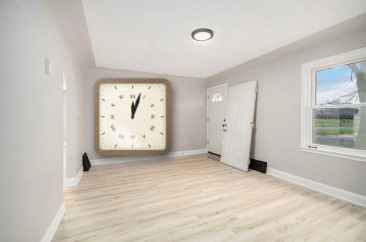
12:03
